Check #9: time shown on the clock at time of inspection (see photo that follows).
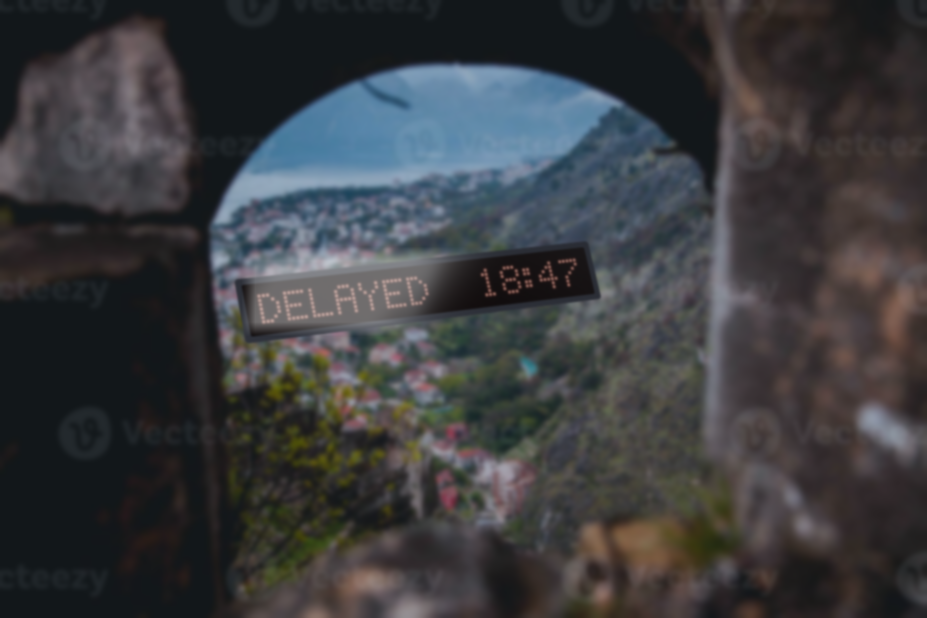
18:47
